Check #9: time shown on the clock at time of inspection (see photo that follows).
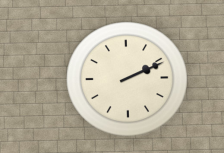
2:11
